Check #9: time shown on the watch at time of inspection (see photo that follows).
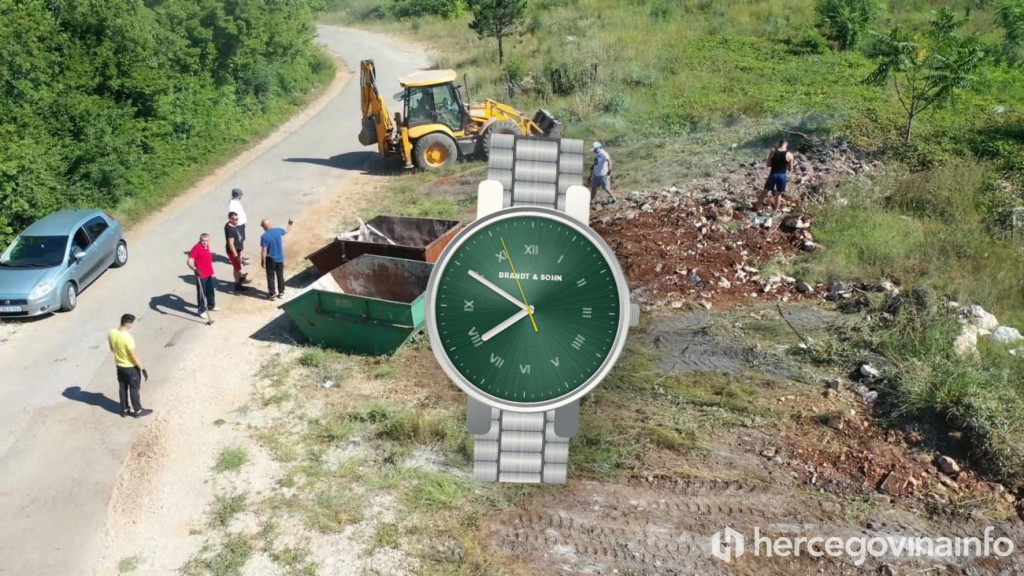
7:49:56
